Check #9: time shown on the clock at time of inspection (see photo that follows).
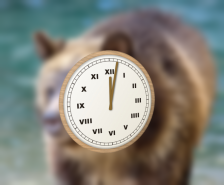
12:02
